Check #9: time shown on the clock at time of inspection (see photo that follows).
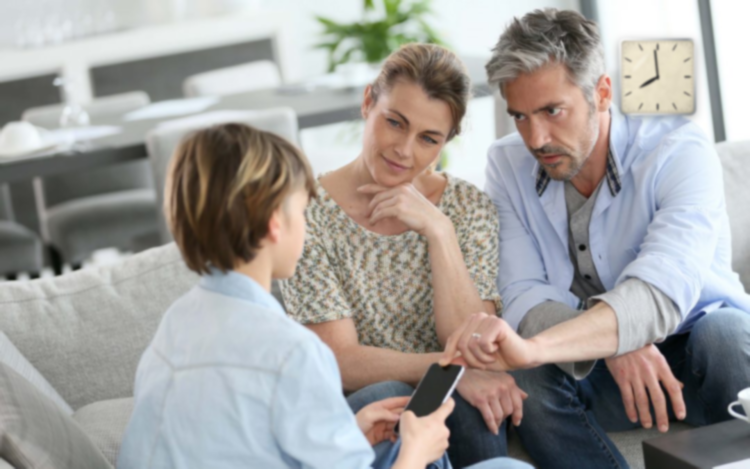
7:59
